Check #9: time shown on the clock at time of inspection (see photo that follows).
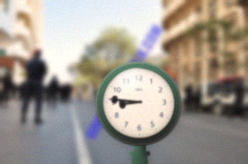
8:46
